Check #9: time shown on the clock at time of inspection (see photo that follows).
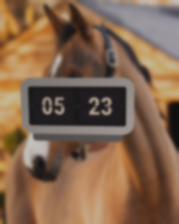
5:23
